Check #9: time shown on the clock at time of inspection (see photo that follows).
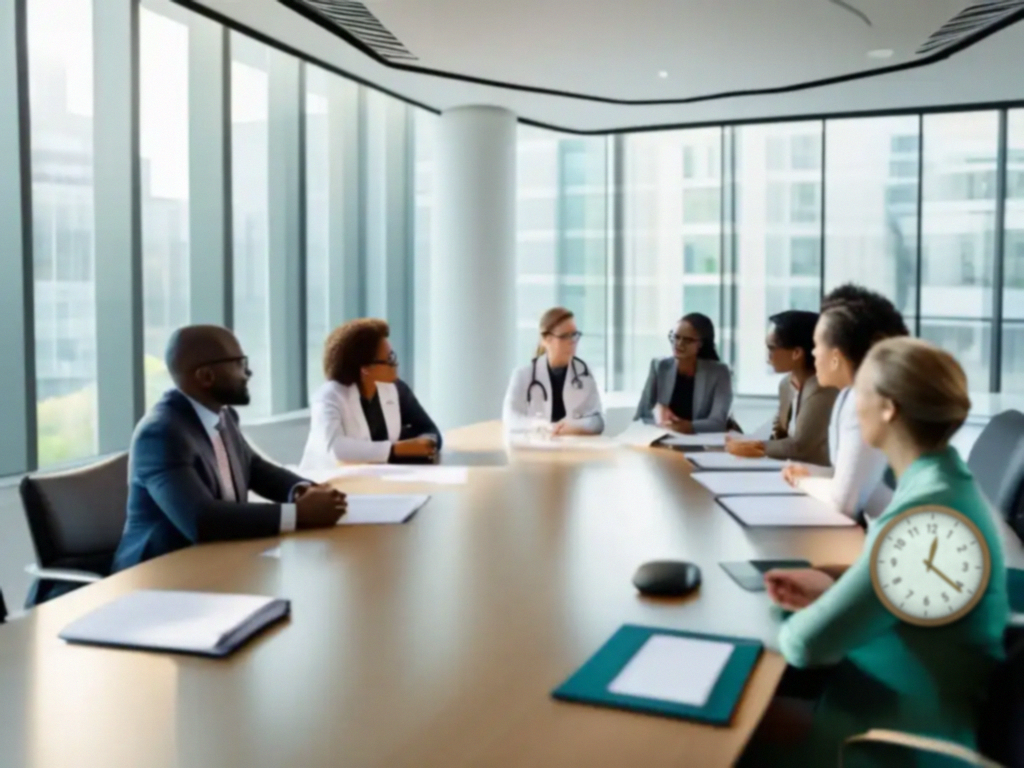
12:21
